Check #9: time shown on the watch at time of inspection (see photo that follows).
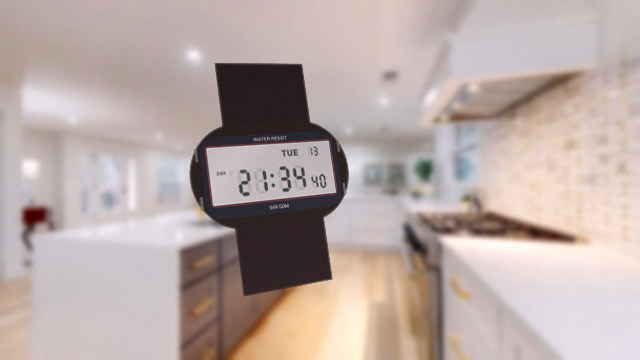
21:34:40
